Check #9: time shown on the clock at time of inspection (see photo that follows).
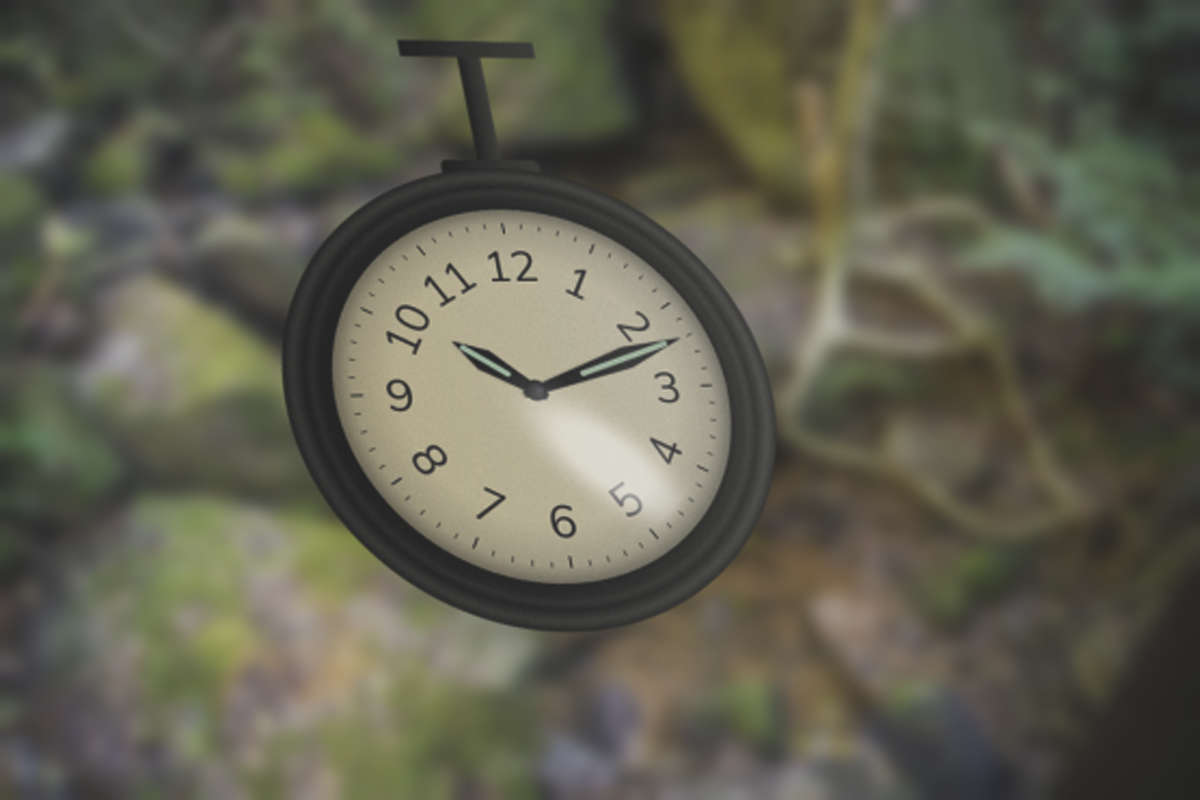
10:12
